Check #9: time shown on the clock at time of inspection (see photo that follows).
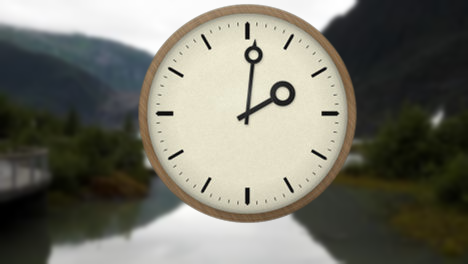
2:01
